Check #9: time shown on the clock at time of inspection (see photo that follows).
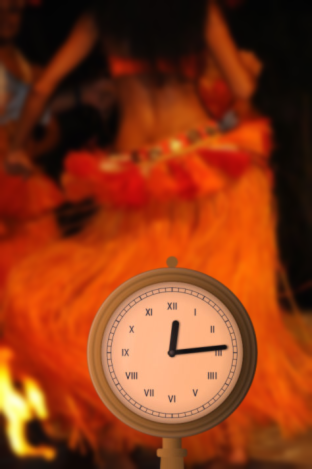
12:14
